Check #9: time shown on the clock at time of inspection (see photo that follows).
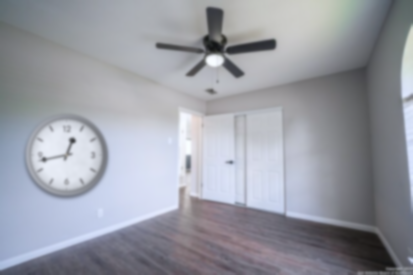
12:43
